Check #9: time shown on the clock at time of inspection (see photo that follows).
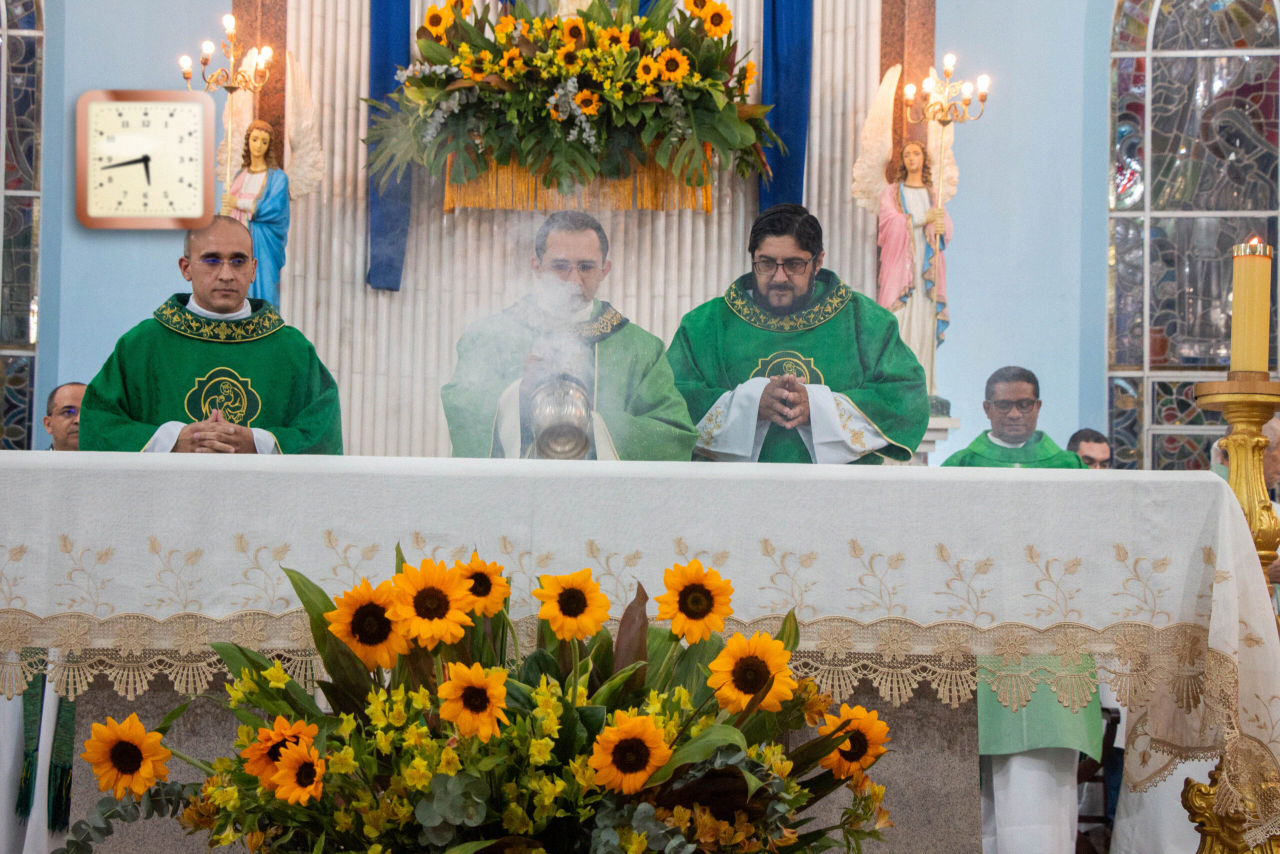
5:43
